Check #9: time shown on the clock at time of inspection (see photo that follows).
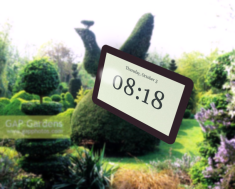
8:18
